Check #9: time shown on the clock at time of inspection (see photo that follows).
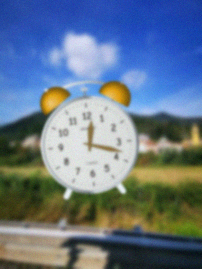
12:18
